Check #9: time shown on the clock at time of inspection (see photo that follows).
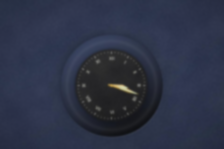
3:18
